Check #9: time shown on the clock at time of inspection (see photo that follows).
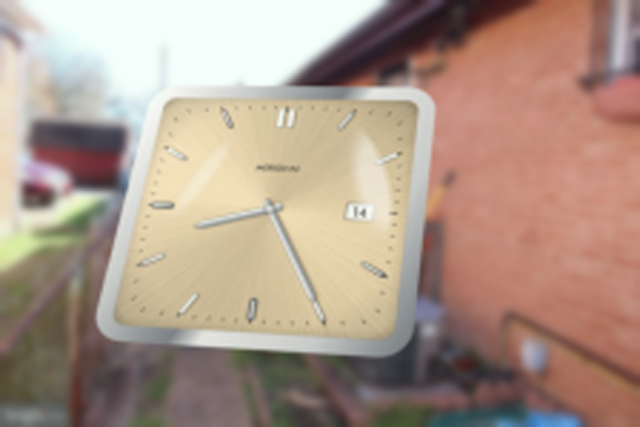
8:25
